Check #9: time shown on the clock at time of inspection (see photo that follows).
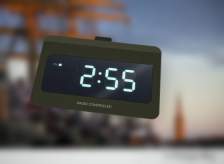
2:55
